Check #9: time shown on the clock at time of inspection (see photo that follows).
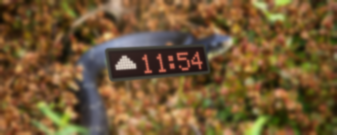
11:54
